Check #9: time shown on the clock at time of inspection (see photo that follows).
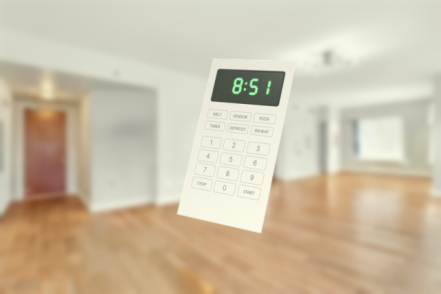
8:51
